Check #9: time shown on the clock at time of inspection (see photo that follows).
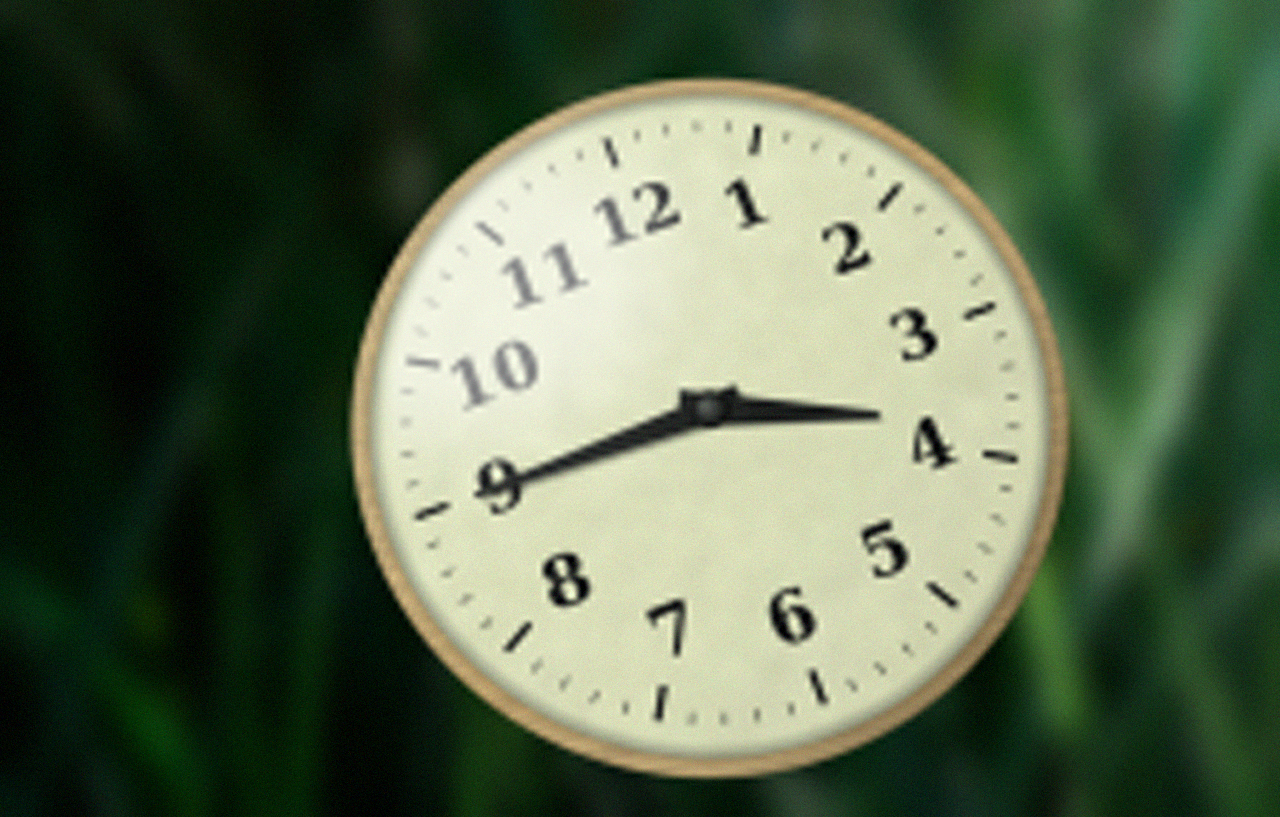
3:45
